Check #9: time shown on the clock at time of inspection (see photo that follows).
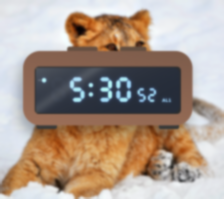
5:30:52
